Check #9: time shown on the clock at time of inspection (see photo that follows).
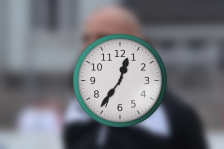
12:36
